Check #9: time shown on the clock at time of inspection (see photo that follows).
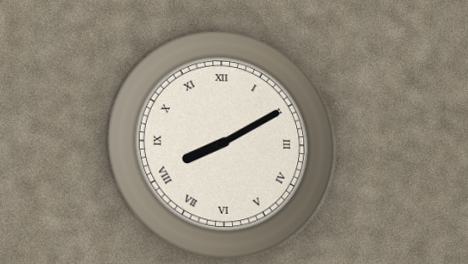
8:10
